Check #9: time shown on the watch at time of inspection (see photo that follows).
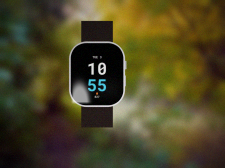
10:55
